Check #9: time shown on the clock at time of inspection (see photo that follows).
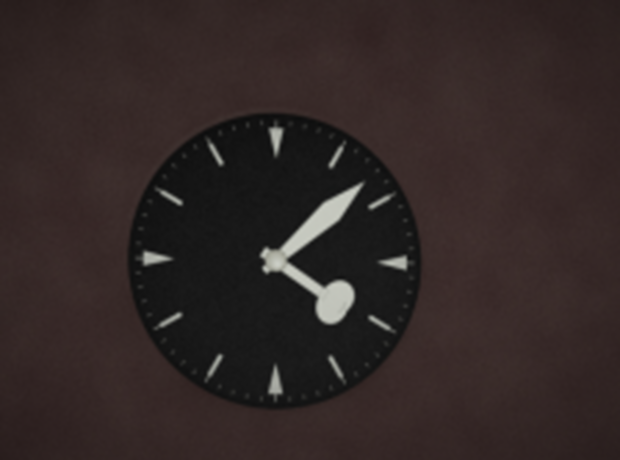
4:08
